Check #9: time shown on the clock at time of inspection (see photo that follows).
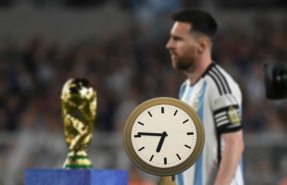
6:46
